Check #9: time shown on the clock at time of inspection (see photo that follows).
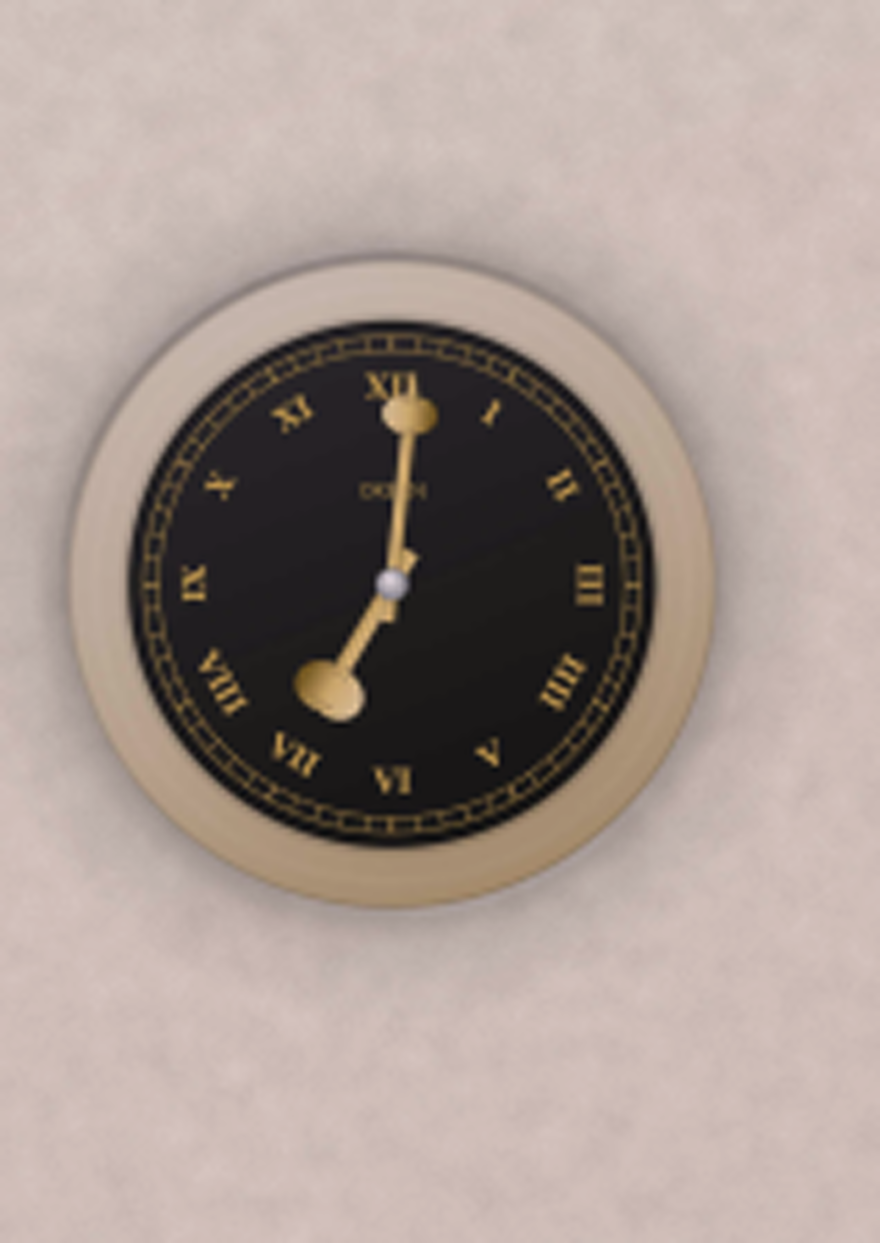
7:01
